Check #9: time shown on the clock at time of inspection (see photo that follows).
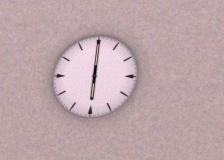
6:00
